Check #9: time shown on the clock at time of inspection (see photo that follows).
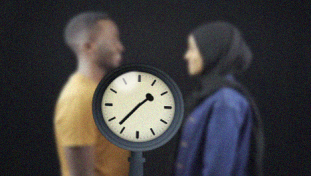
1:37
